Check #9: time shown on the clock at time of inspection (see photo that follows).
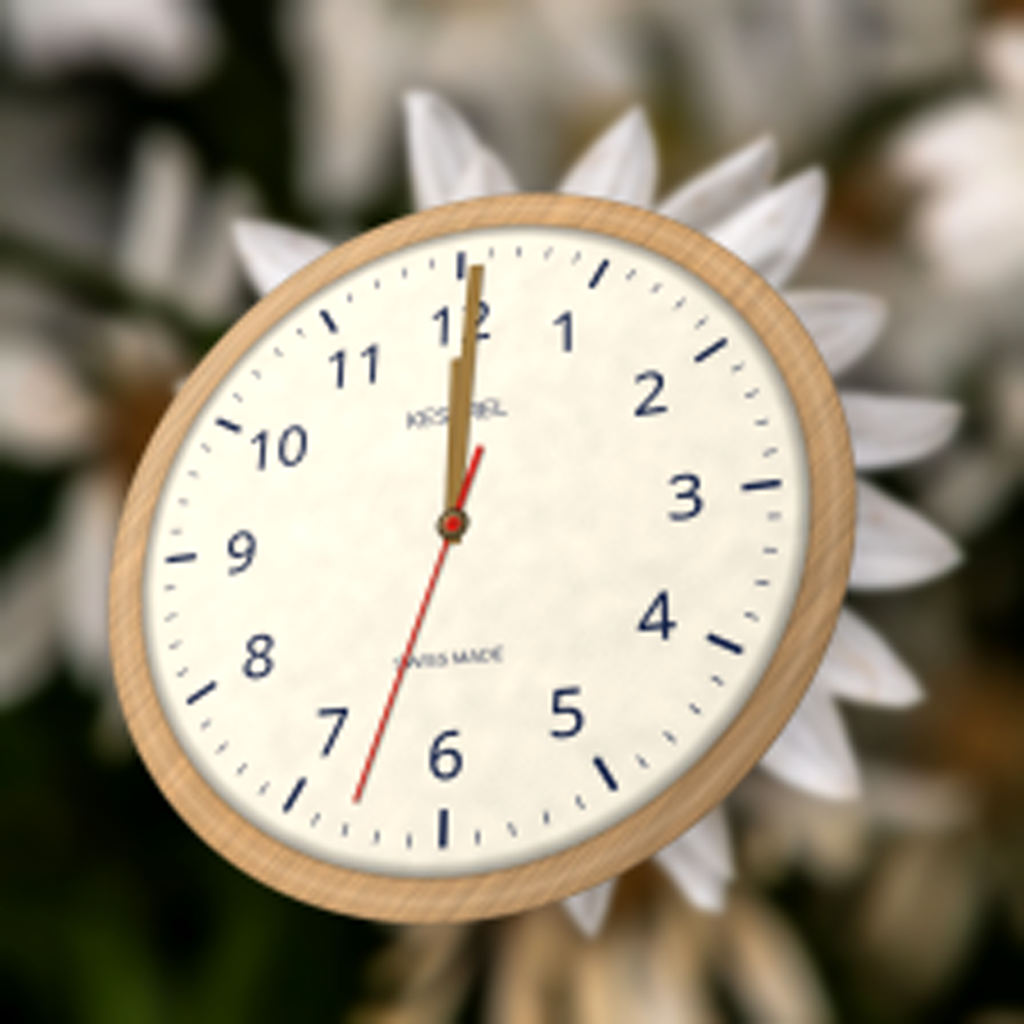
12:00:33
